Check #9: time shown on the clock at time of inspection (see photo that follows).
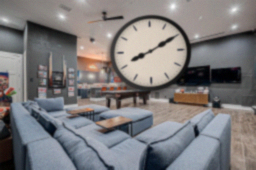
8:10
